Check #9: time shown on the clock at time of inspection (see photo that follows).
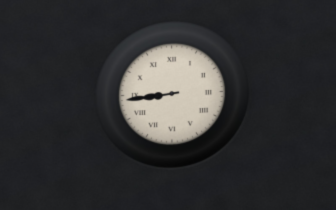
8:44
